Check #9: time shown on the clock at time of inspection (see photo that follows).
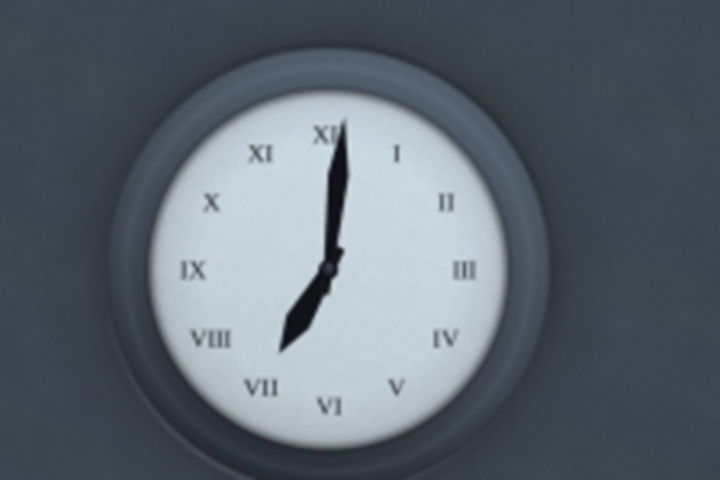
7:01
